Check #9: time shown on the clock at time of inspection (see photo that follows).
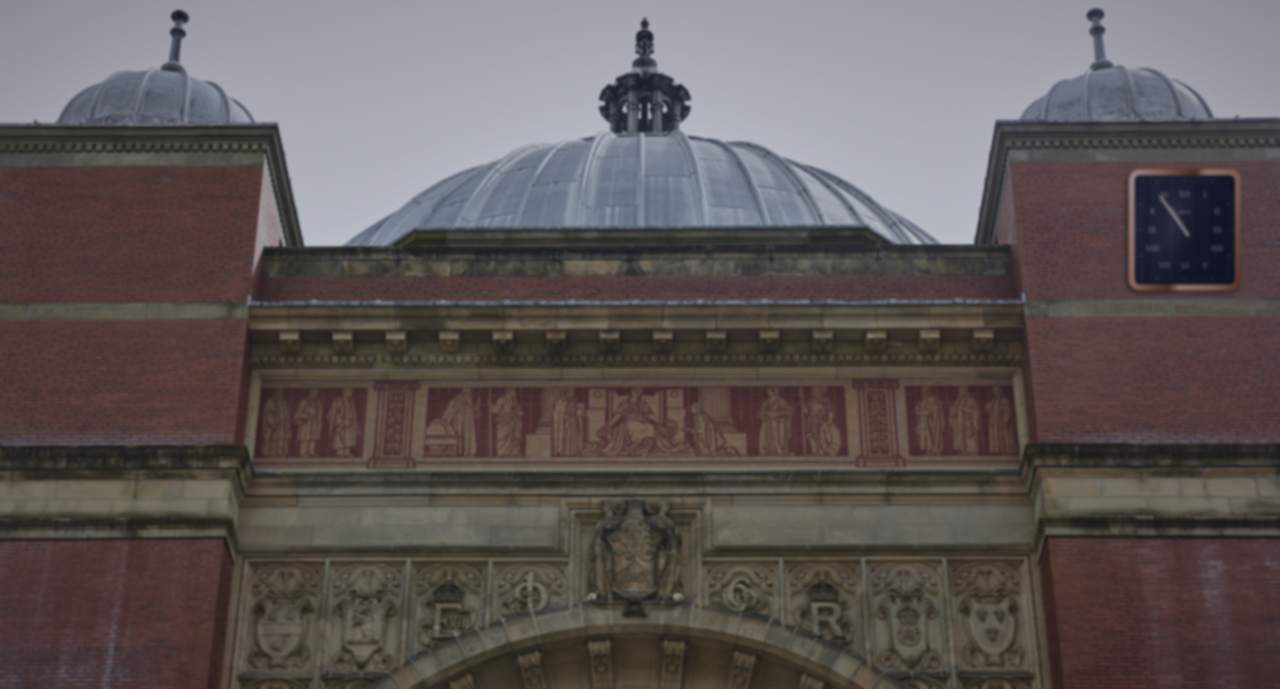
10:54
